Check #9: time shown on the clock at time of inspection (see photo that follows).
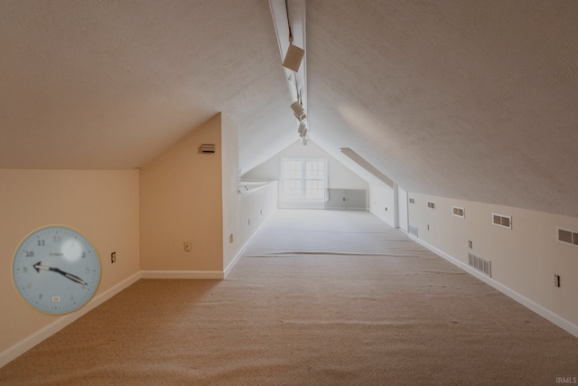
9:19
